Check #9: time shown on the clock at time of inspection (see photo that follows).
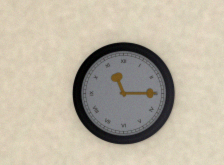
11:15
